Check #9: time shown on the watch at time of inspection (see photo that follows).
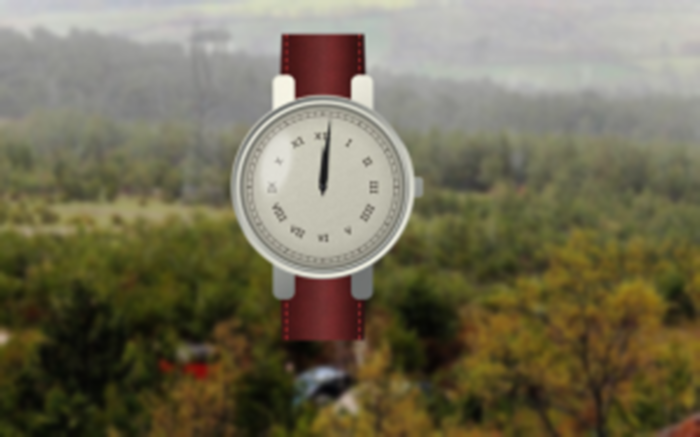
12:01
